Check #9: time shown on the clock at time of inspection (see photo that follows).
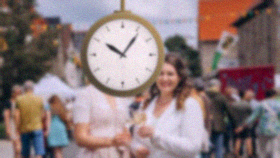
10:06
